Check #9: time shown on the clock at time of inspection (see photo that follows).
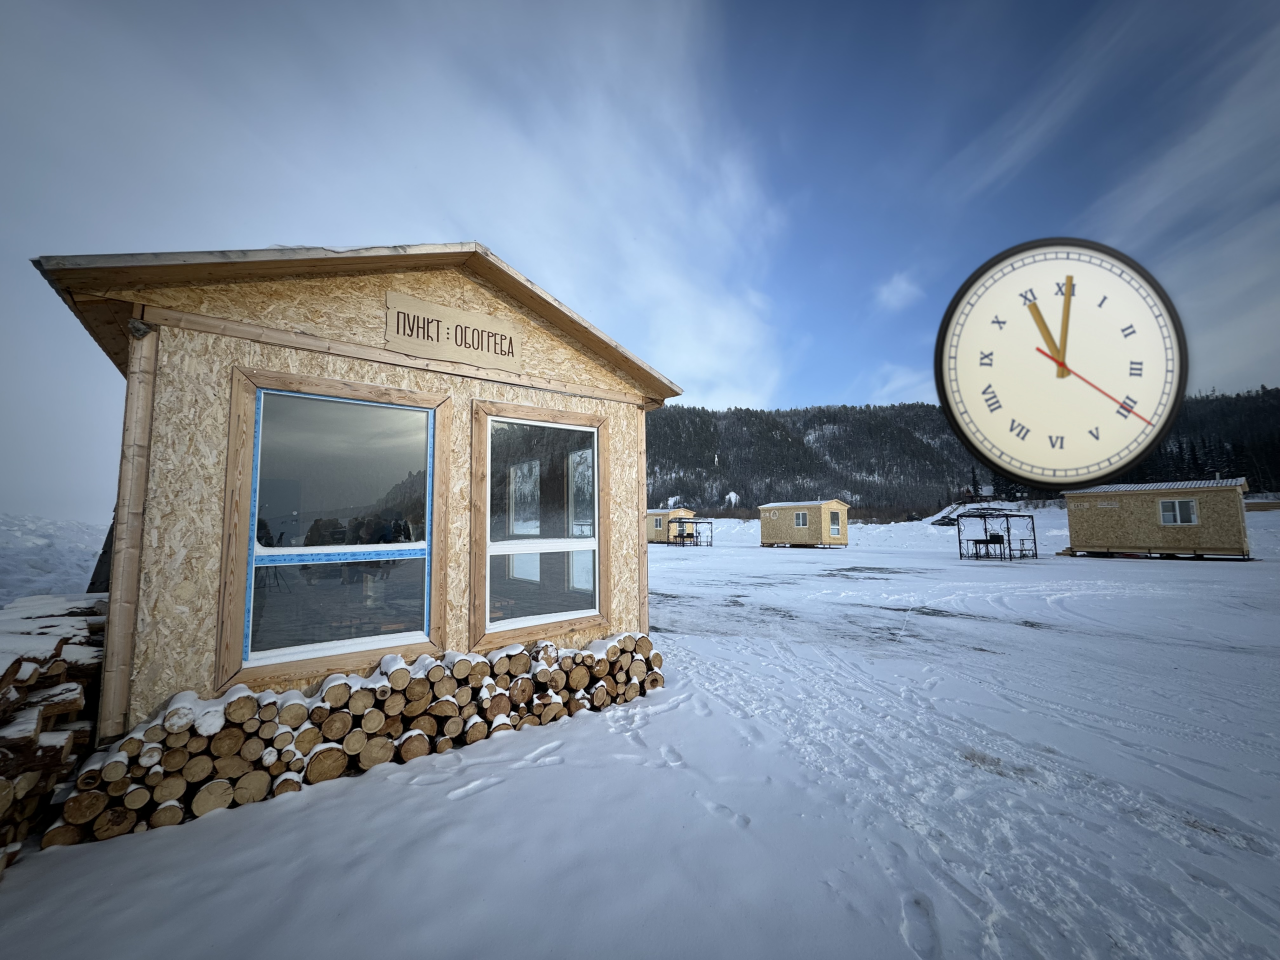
11:00:20
